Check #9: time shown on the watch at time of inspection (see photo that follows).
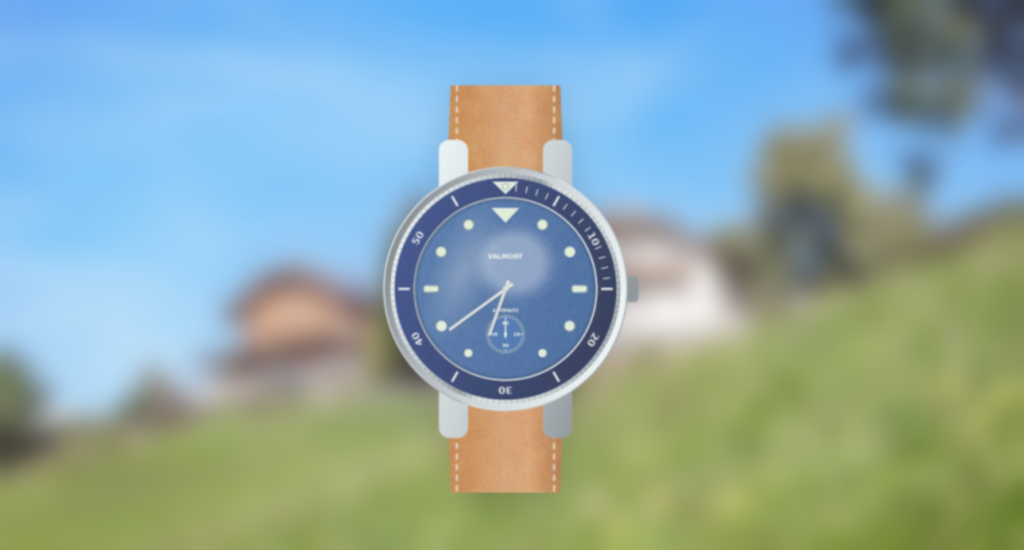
6:39
